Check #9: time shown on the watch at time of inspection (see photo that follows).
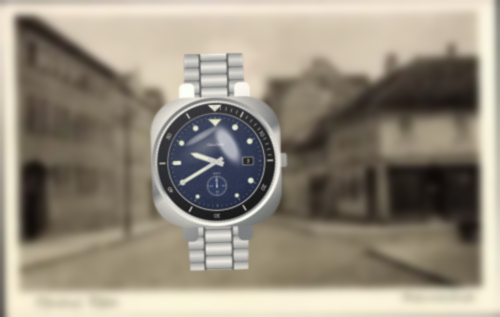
9:40
